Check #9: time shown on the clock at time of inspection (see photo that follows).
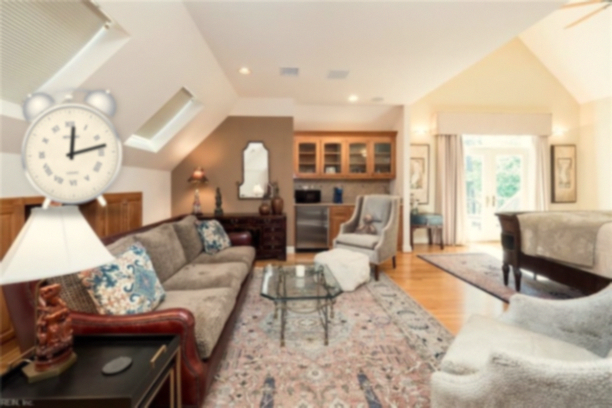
12:13
